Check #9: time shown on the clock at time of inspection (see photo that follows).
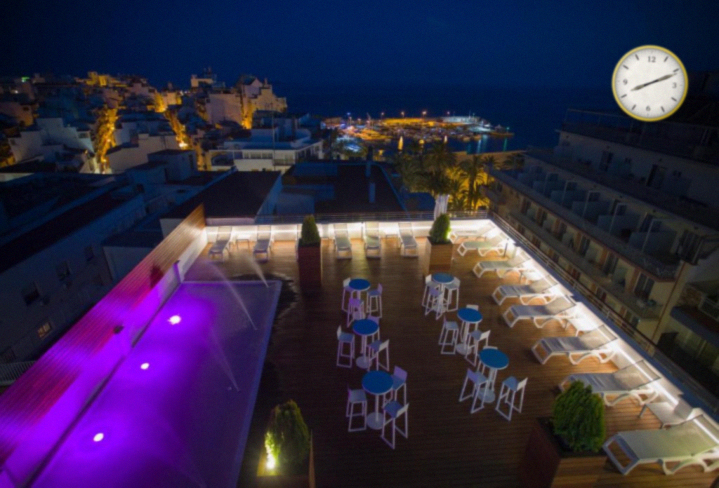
8:11
